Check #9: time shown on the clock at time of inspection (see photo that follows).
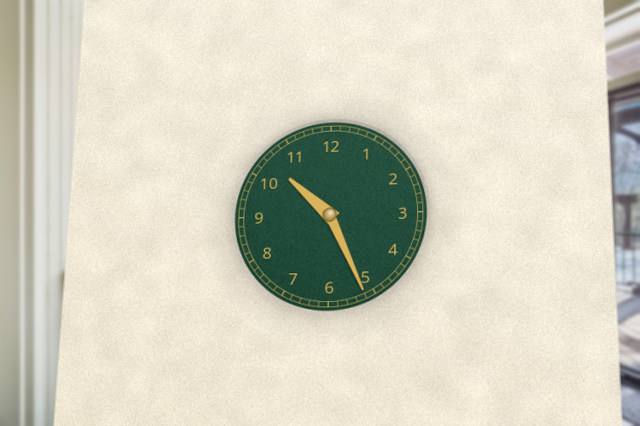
10:26
